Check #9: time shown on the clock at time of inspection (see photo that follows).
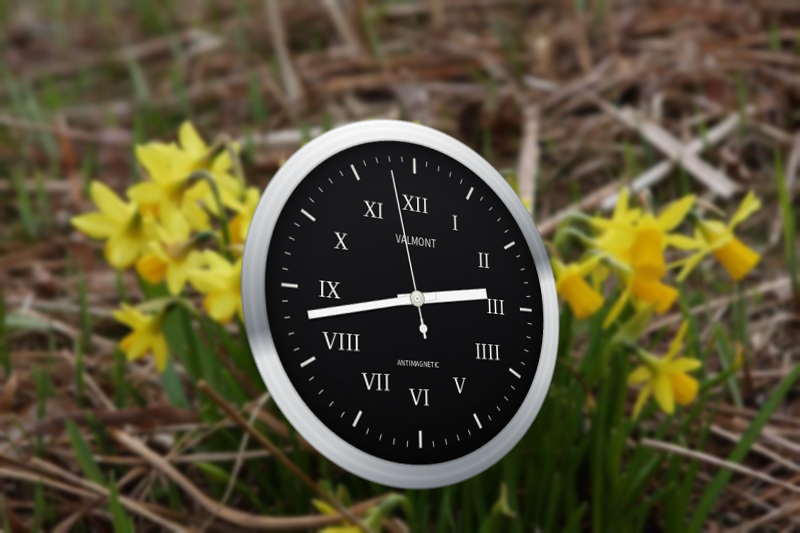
2:42:58
